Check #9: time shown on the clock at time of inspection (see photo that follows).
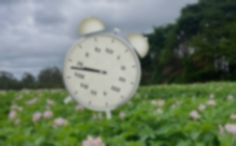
8:43
